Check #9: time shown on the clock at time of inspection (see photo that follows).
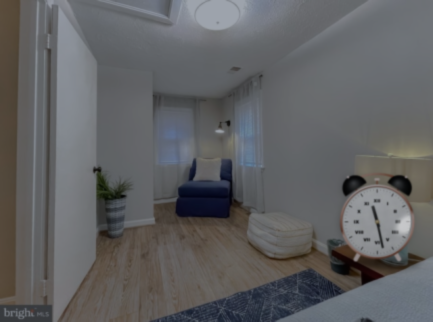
11:28
